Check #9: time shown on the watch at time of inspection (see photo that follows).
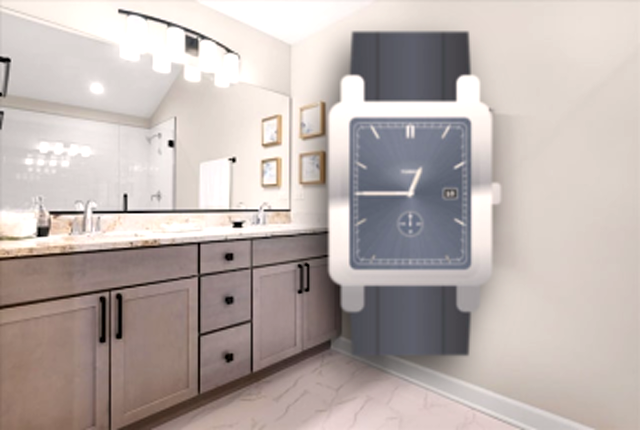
12:45
